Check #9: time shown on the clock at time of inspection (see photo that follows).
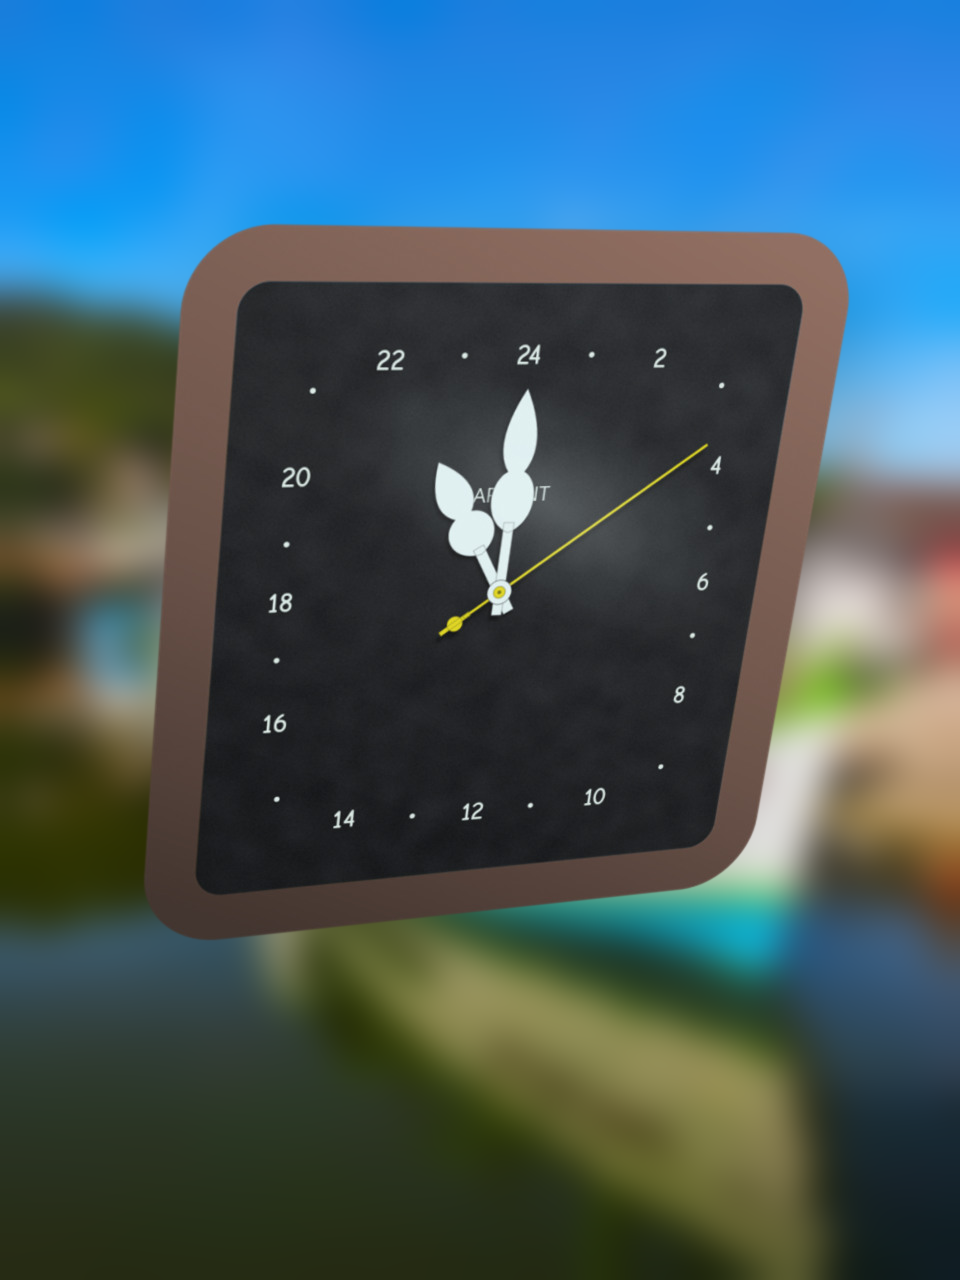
22:00:09
